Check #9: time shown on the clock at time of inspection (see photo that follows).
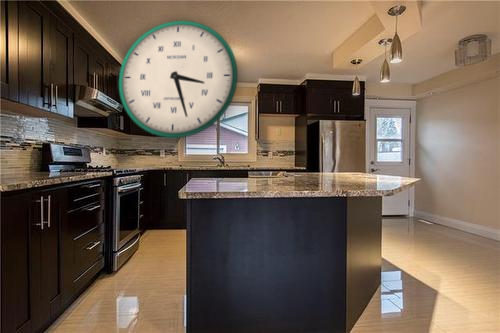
3:27
